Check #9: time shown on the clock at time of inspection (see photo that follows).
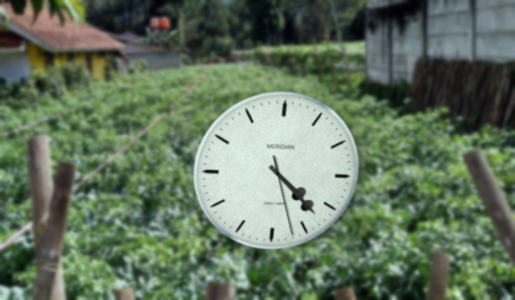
4:22:27
